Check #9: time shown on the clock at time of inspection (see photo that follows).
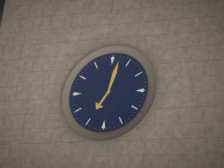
7:02
